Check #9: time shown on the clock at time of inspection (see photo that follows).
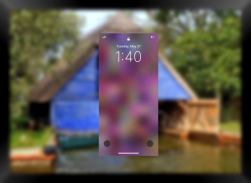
1:40
